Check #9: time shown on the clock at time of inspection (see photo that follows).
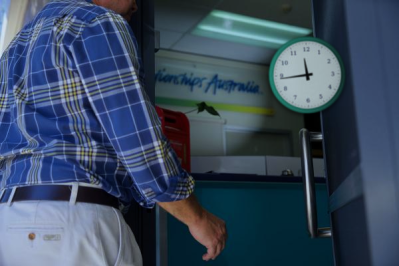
11:44
